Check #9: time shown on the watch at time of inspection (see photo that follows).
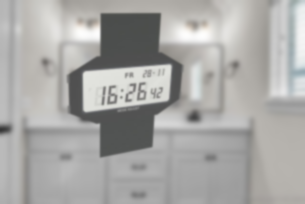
16:26:42
